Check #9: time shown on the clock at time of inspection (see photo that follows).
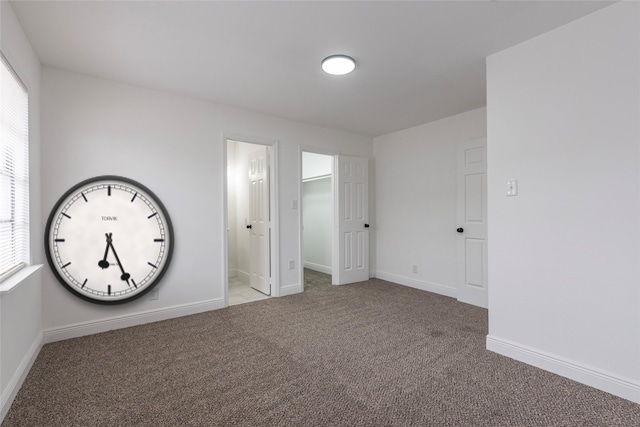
6:26
